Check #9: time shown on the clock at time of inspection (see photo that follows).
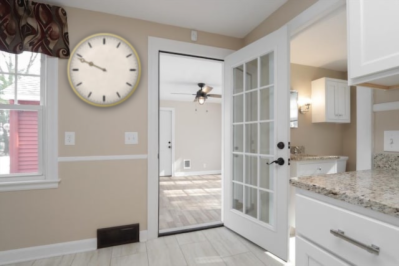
9:49
